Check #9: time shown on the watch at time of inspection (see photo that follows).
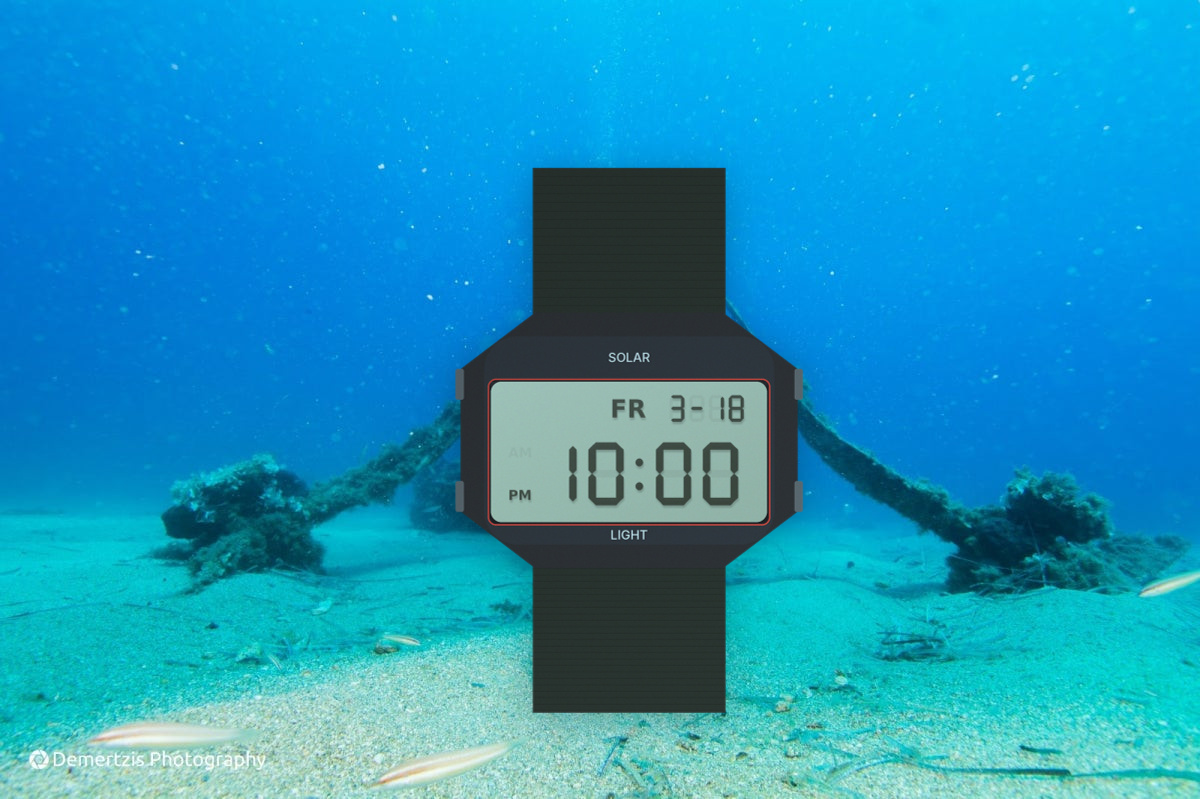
10:00
